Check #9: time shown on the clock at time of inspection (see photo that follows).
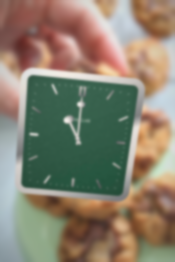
11:00
